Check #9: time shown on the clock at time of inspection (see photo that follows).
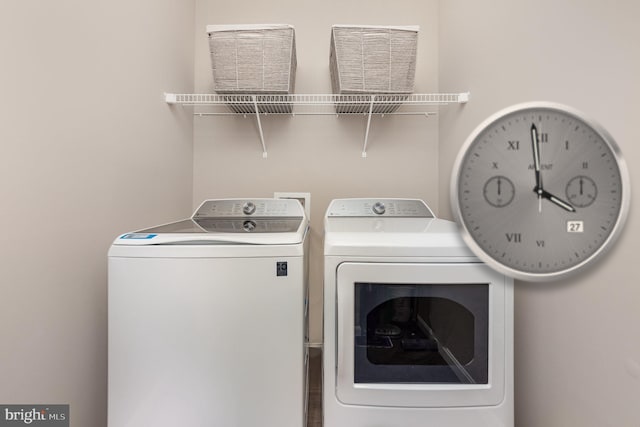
3:59
